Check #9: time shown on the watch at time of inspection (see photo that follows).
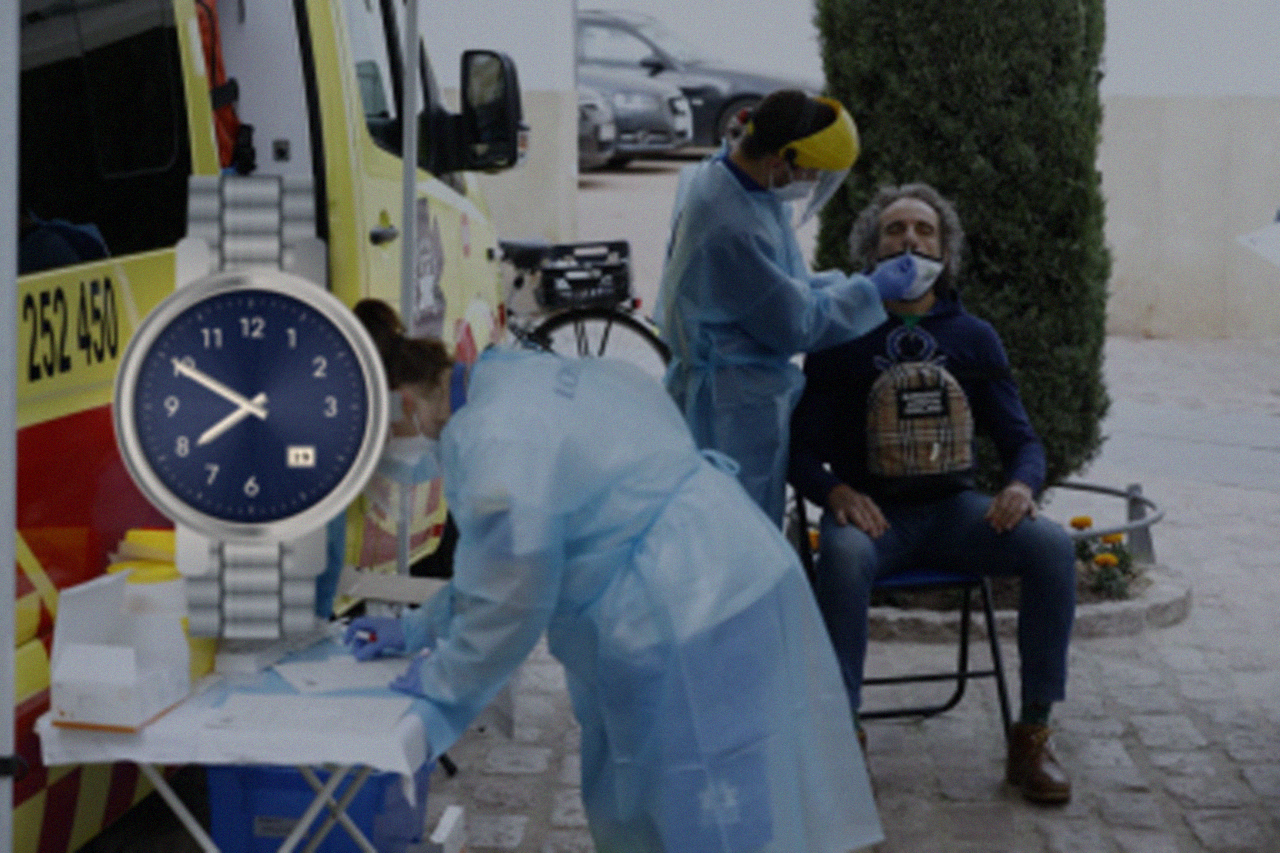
7:50
